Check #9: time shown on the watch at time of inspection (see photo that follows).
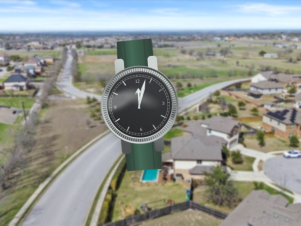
12:03
